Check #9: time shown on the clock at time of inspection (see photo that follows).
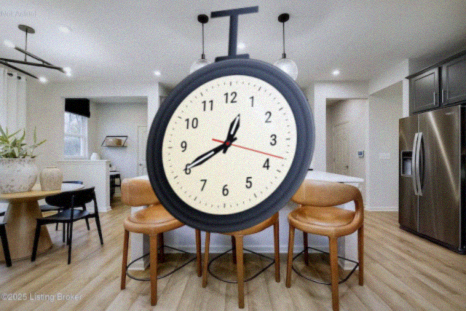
12:40:18
